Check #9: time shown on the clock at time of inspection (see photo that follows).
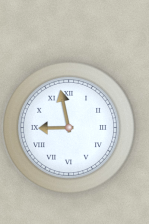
8:58
